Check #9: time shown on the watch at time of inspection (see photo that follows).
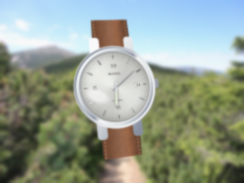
6:09
